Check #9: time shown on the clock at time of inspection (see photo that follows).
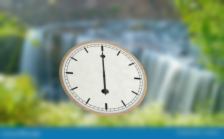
6:00
